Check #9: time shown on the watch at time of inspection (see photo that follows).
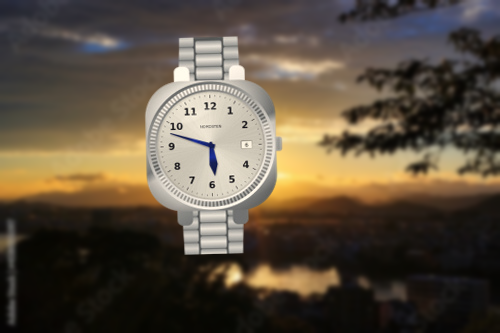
5:48
